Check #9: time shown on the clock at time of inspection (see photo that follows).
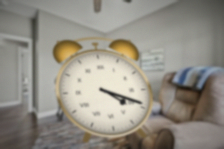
4:19
